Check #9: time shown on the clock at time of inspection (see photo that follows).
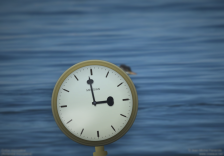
2:59
